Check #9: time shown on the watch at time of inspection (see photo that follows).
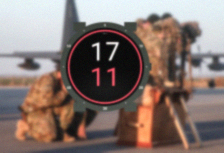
17:11
